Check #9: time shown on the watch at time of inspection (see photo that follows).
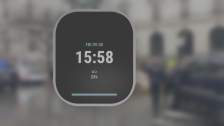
15:58
